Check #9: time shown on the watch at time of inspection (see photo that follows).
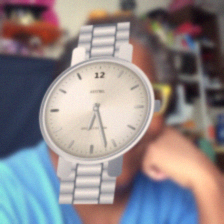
6:27
